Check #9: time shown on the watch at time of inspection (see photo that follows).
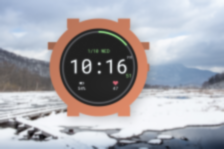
10:16
